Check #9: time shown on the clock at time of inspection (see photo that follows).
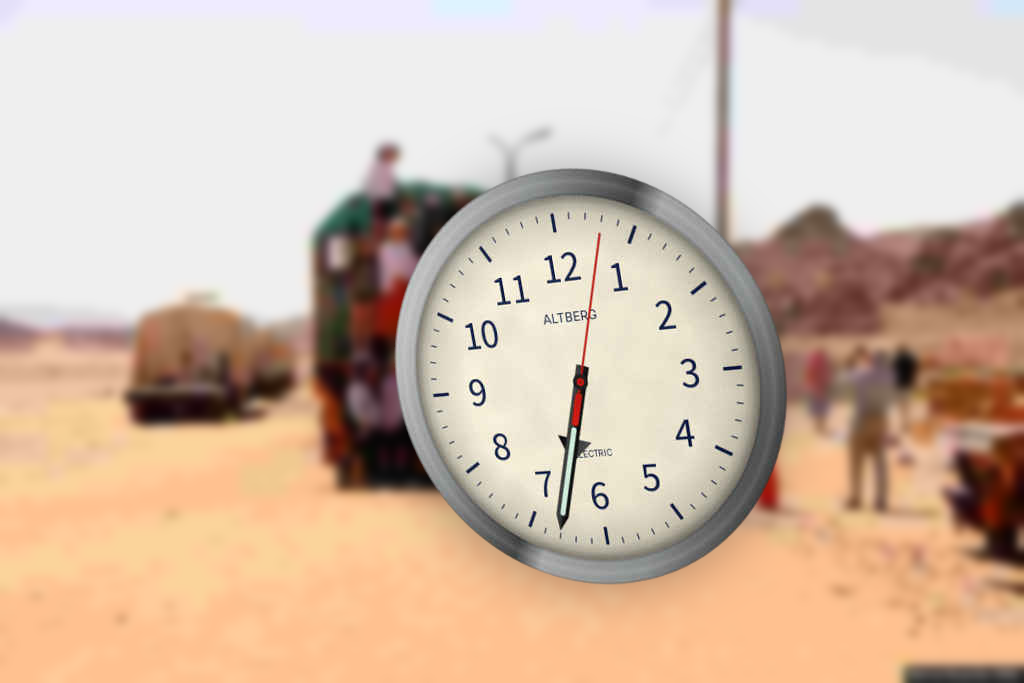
6:33:03
